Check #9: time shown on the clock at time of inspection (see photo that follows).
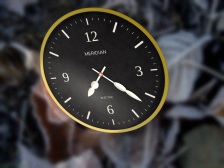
7:22
